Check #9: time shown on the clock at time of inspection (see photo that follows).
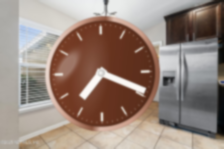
7:19
